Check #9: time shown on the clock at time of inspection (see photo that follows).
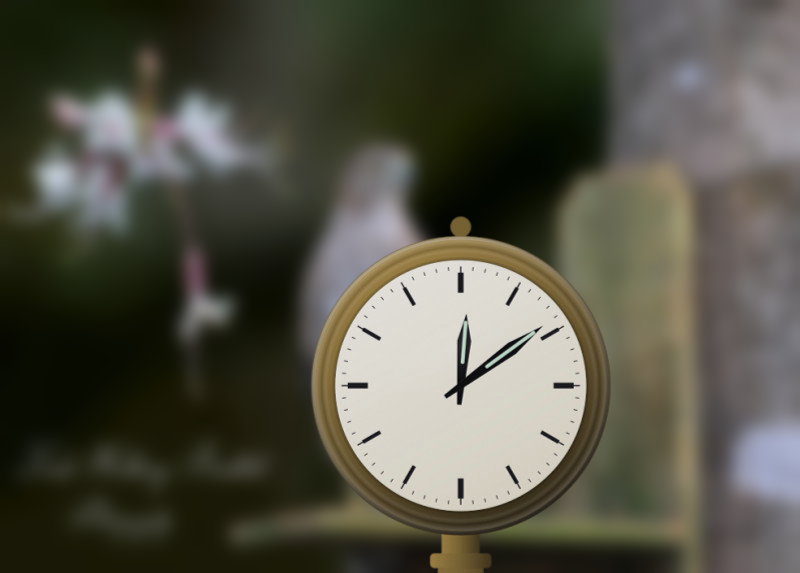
12:09
